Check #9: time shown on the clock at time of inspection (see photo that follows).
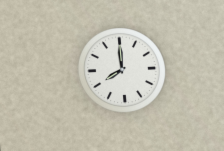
8:00
